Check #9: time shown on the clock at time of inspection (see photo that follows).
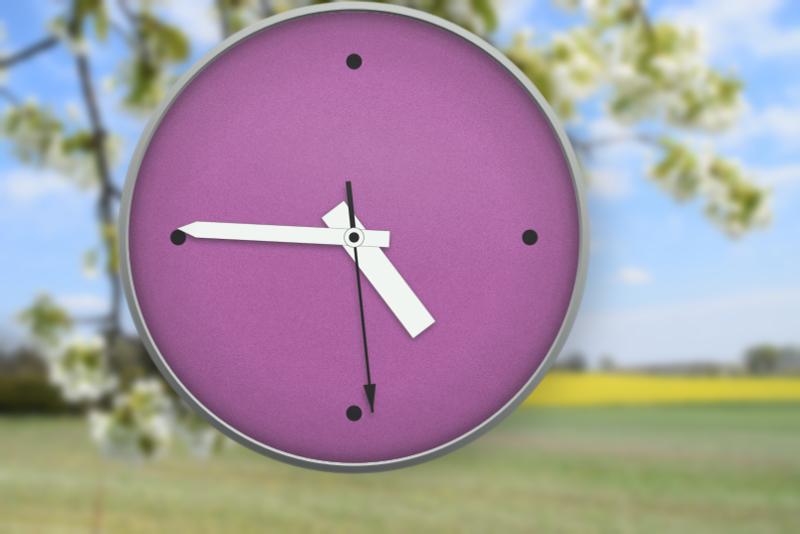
4:45:29
